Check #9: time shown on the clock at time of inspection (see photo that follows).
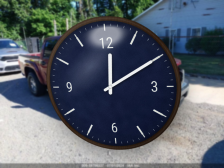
12:10
